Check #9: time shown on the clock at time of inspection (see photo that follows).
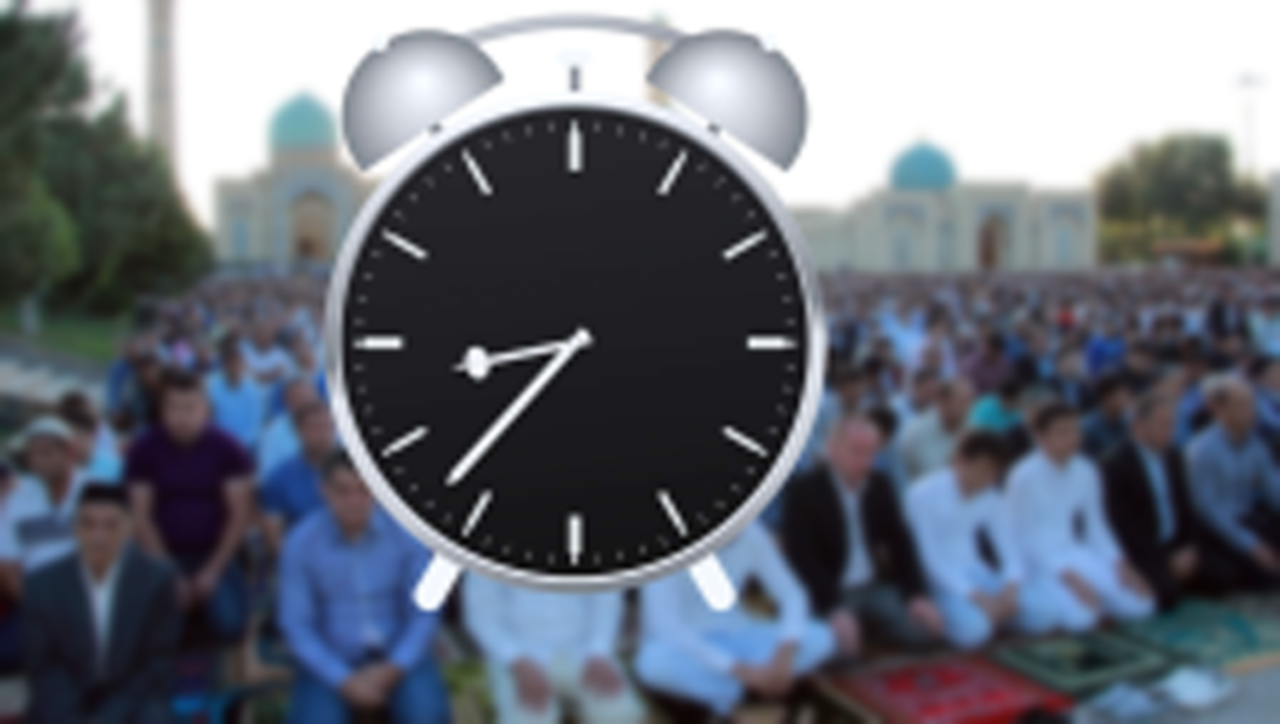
8:37
